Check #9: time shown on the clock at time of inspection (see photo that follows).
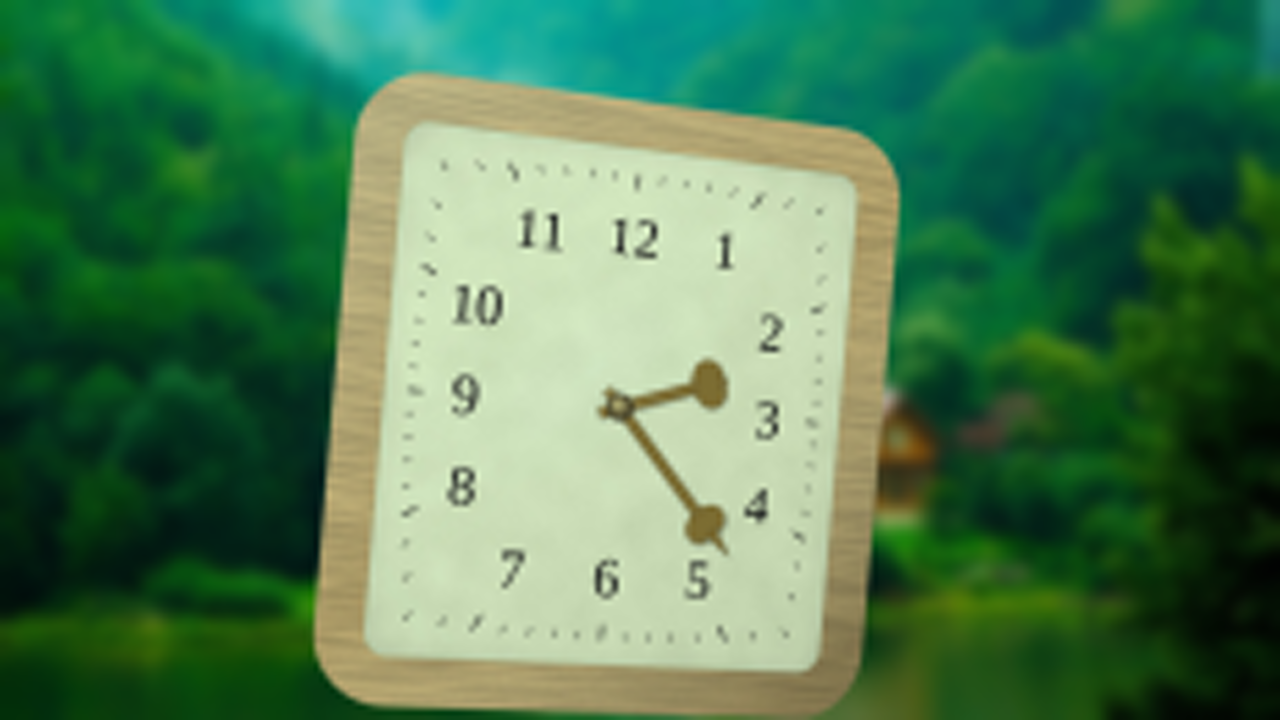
2:23
